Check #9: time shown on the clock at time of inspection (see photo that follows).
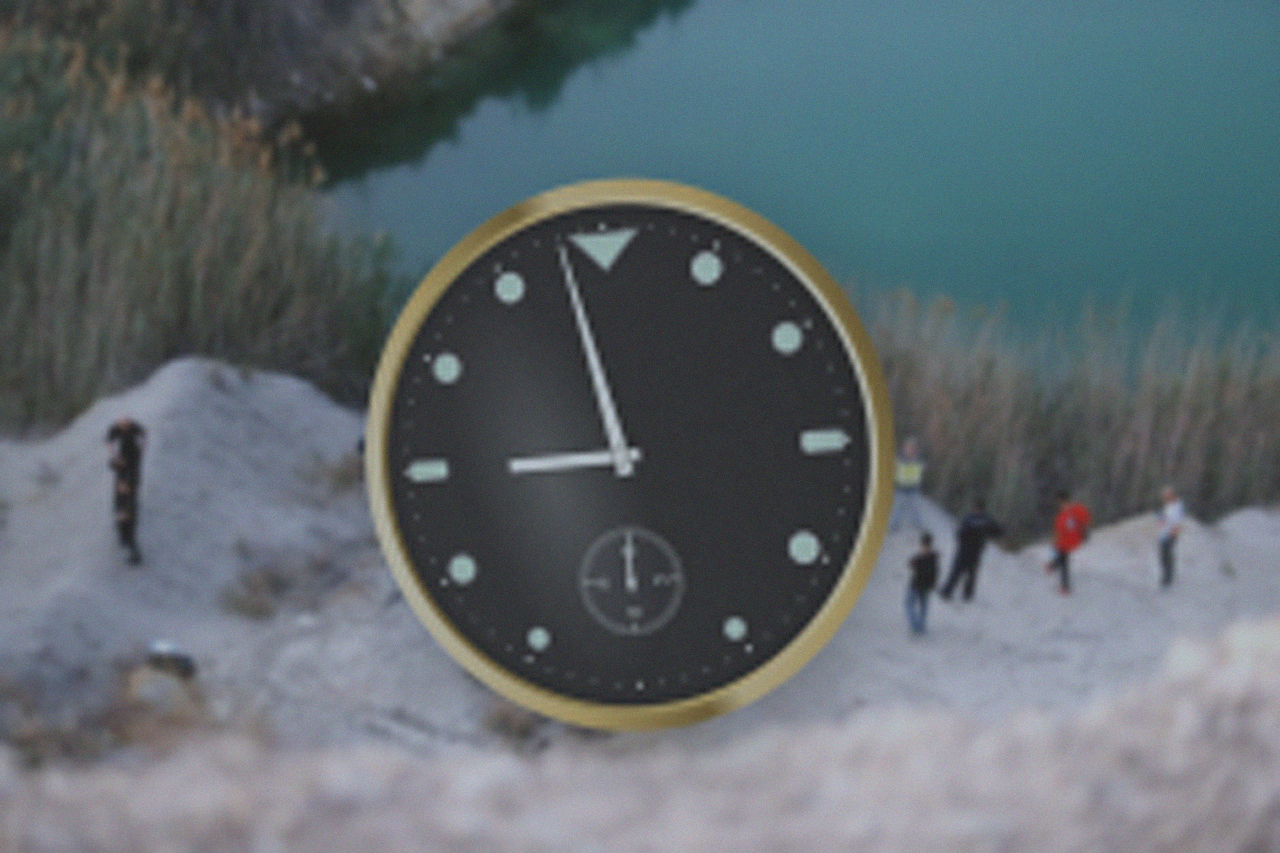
8:58
